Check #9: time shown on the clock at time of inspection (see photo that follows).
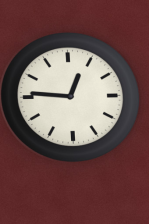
12:46
